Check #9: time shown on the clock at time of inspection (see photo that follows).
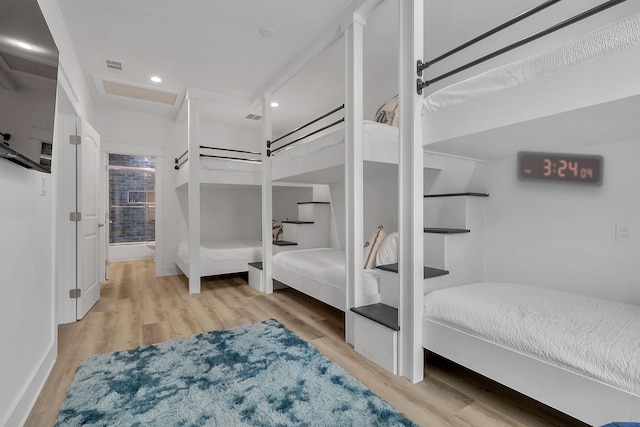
3:24
